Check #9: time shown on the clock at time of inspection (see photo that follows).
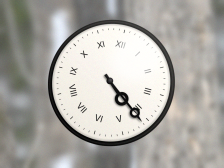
4:21
